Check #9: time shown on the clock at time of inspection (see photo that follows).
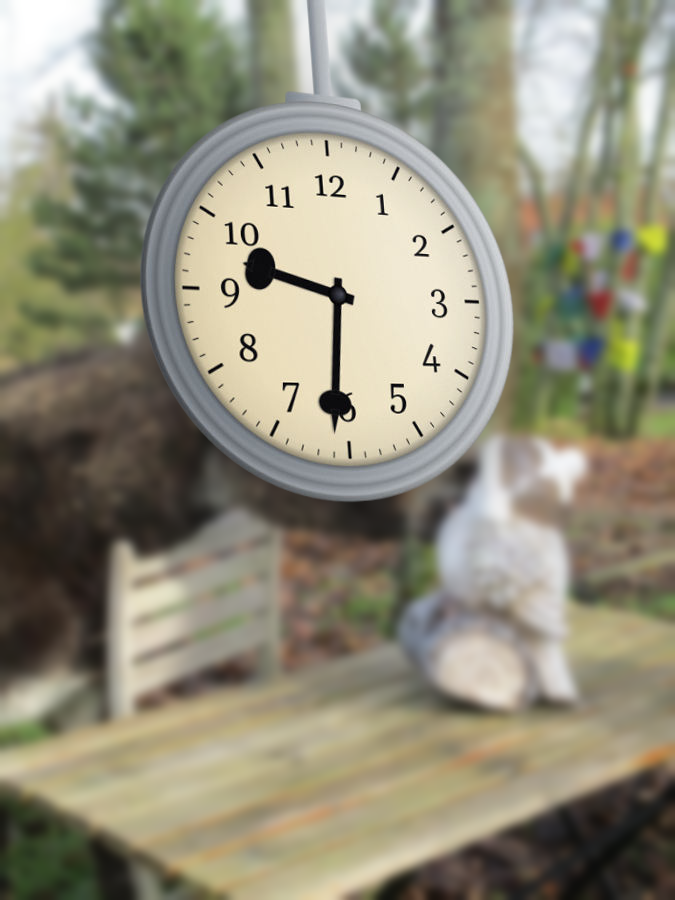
9:31
